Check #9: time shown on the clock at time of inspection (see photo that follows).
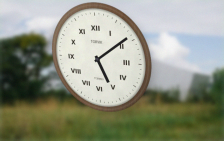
5:09
